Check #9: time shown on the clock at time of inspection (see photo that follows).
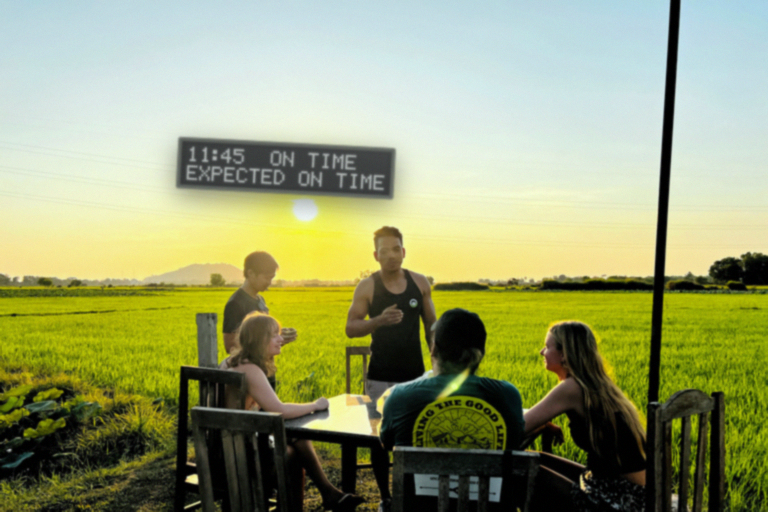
11:45
